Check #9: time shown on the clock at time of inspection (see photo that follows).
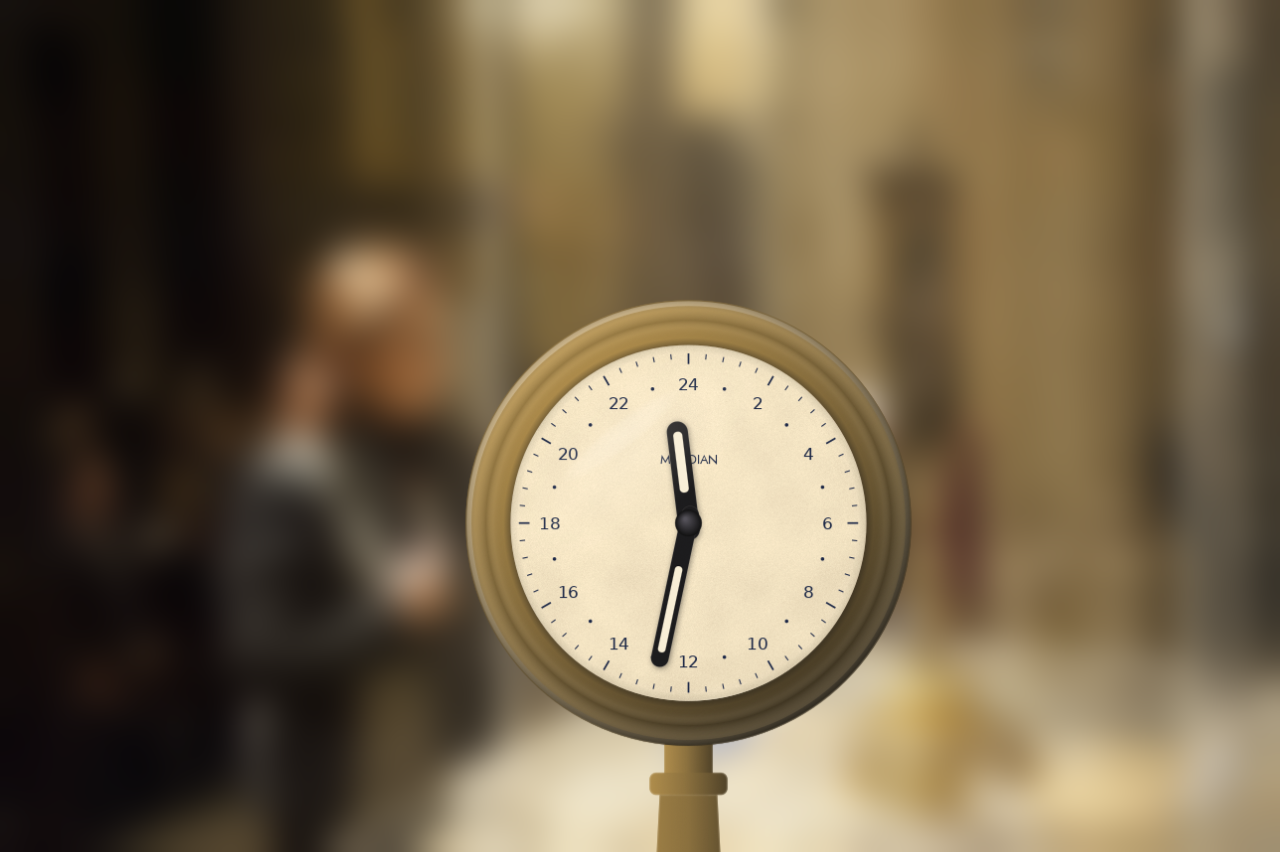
23:32
